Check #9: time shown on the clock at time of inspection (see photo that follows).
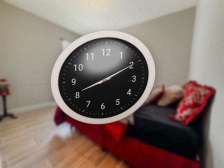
8:10
